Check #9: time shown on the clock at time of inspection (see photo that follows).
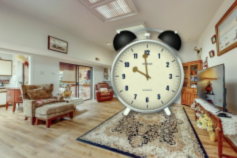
9:59
